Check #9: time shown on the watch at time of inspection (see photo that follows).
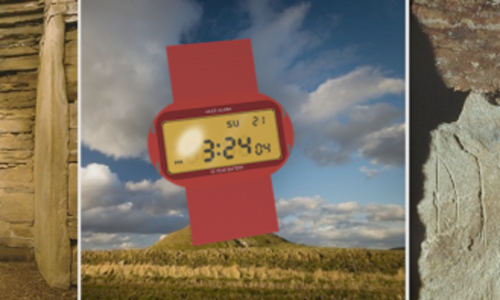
3:24:04
